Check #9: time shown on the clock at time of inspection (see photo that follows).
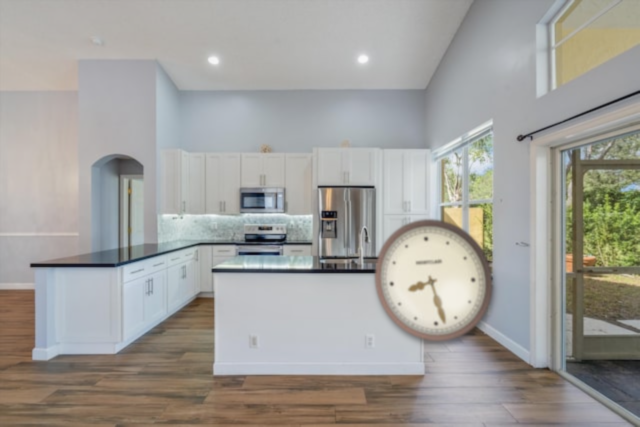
8:28
